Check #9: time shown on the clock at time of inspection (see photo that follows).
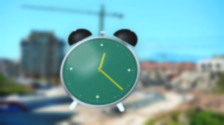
12:22
